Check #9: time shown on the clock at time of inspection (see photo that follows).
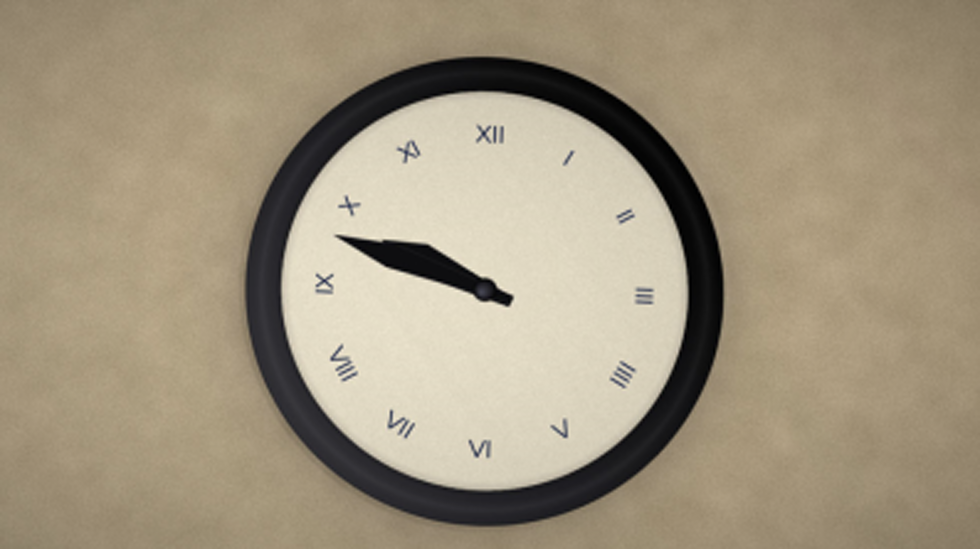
9:48
